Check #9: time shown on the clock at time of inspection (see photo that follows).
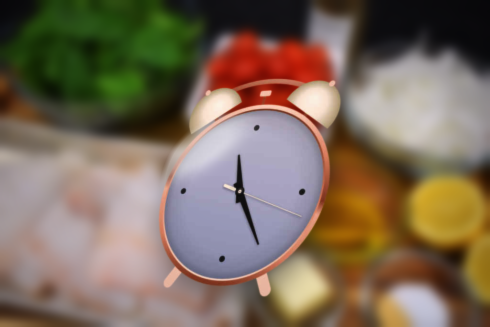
11:24:18
